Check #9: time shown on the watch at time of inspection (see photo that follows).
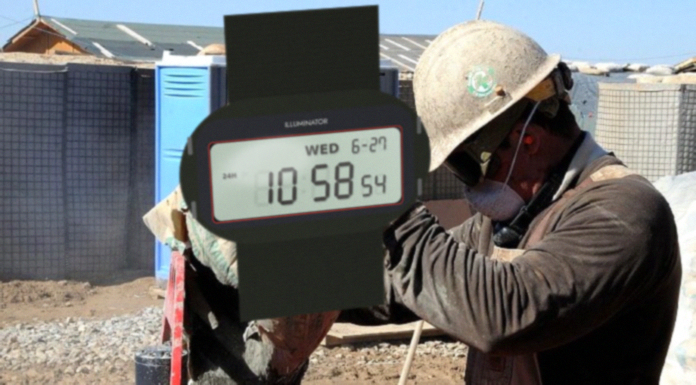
10:58:54
